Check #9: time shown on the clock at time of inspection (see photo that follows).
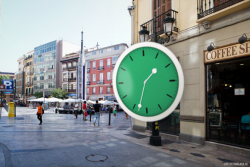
1:33
